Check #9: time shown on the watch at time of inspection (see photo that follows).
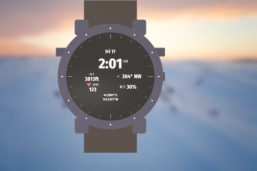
2:01
